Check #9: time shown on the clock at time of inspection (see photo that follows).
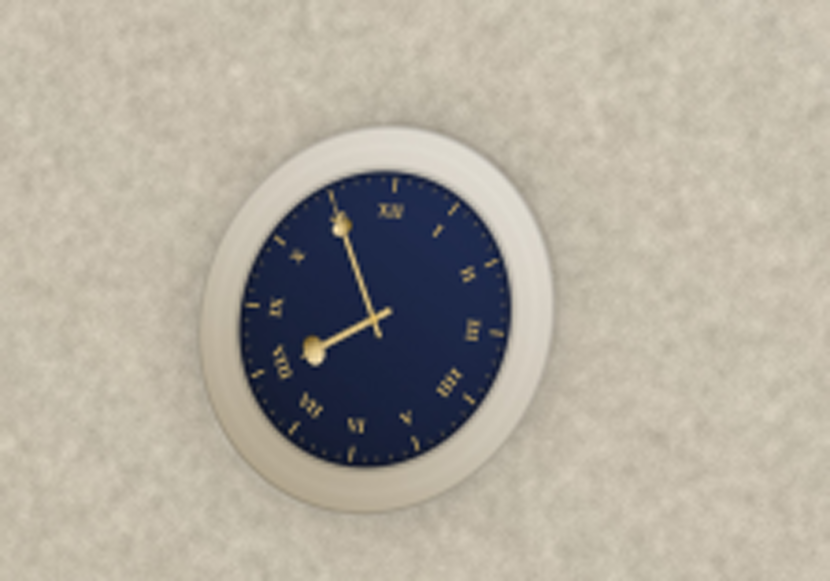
7:55
